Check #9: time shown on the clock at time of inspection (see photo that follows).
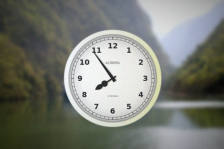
7:54
